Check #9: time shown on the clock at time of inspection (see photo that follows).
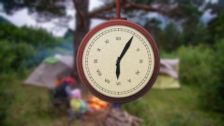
6:05
